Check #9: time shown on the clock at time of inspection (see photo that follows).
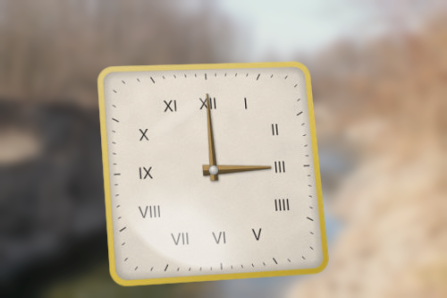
3:00
